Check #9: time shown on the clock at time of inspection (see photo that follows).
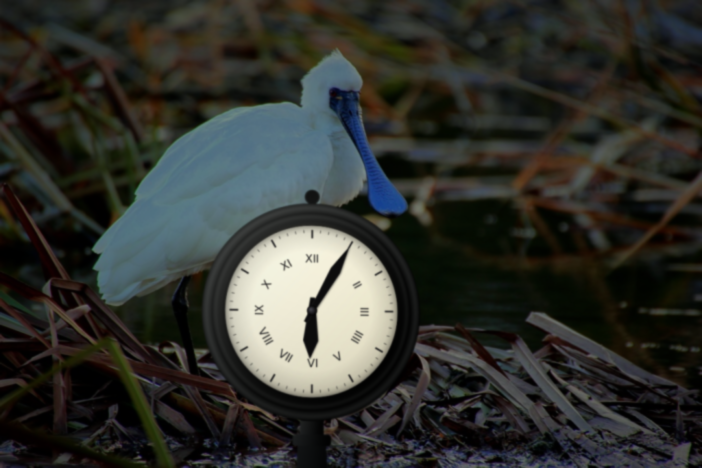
6:05
